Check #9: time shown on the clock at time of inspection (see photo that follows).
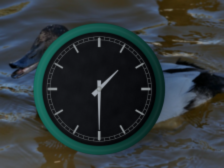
1:30
